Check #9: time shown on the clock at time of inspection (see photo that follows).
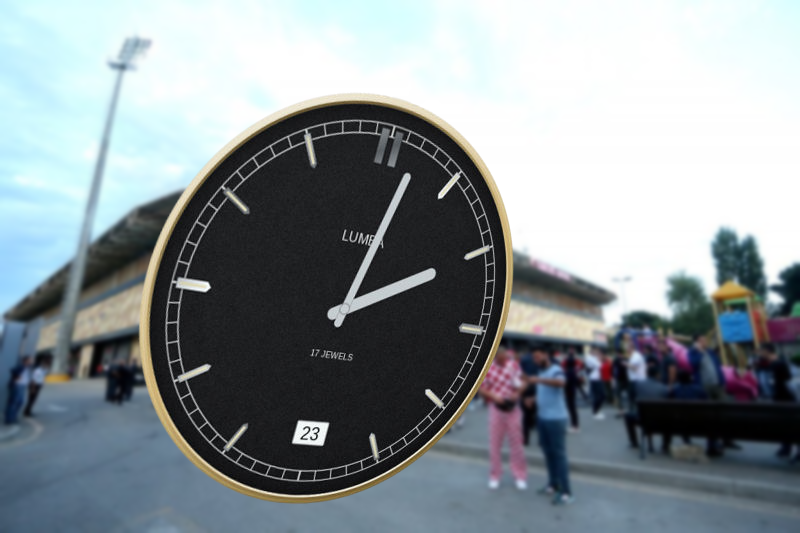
2:02
